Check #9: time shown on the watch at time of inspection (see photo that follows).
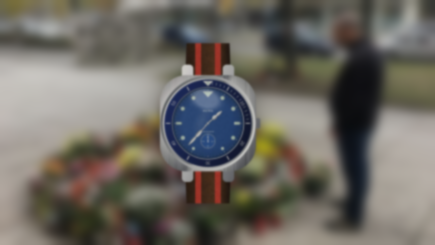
1:37
